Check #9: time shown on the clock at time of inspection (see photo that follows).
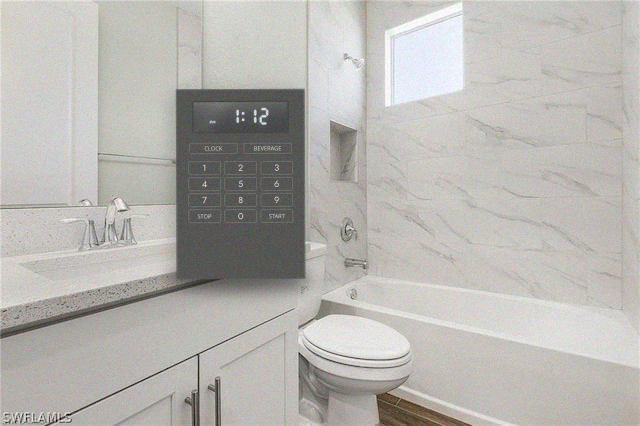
1:12
